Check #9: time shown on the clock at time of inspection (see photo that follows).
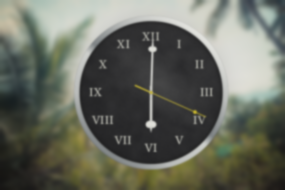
6:00:19
